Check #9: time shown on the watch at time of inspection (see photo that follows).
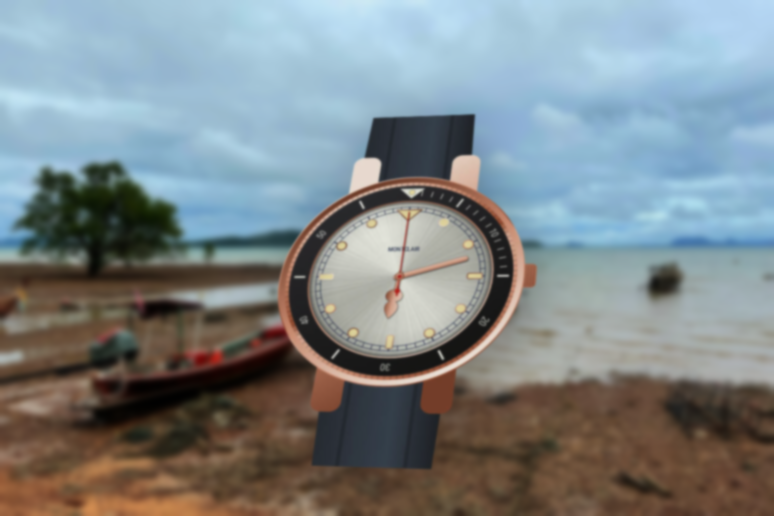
6:12:00
